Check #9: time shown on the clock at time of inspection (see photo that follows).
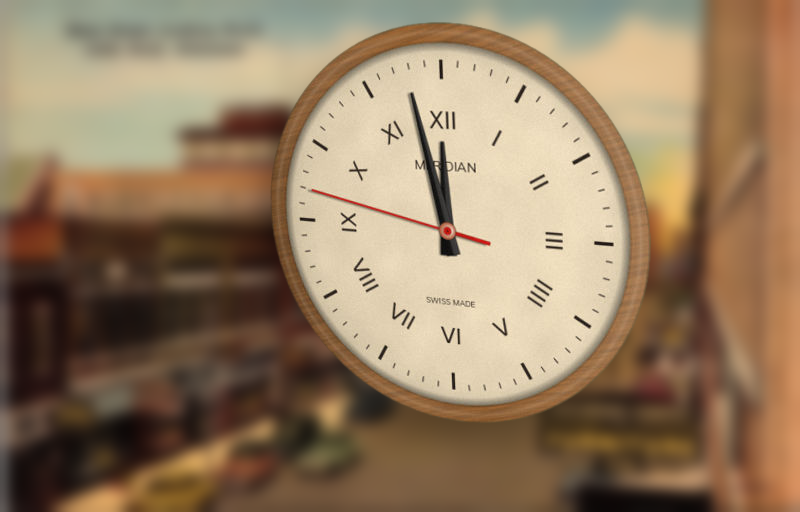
11:57:47
